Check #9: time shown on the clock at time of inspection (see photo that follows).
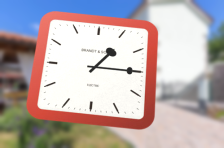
1:15
